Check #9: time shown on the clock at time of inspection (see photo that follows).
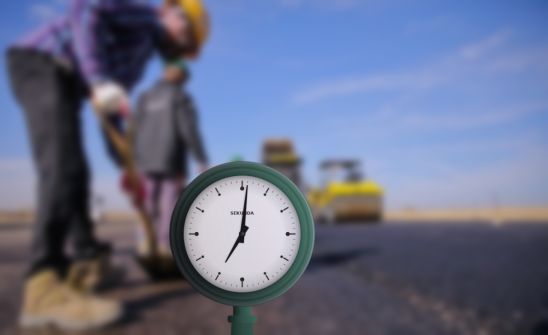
7:01
